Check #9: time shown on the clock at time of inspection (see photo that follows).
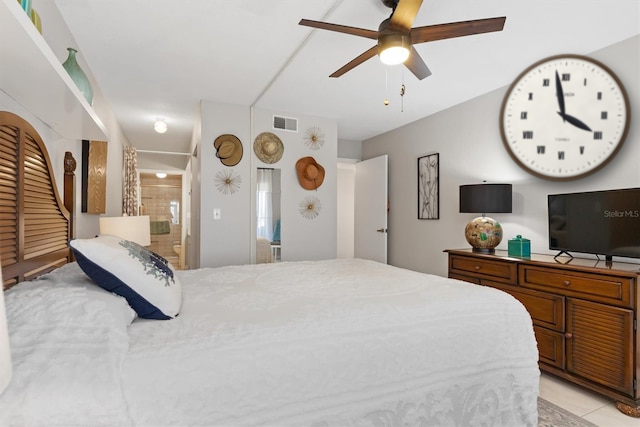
3:58
